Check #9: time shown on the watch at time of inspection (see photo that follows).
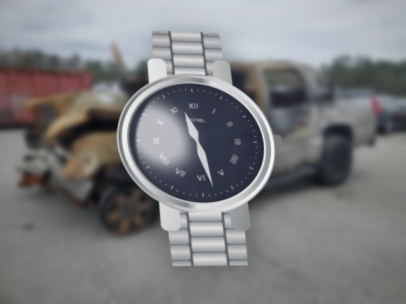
11:28
